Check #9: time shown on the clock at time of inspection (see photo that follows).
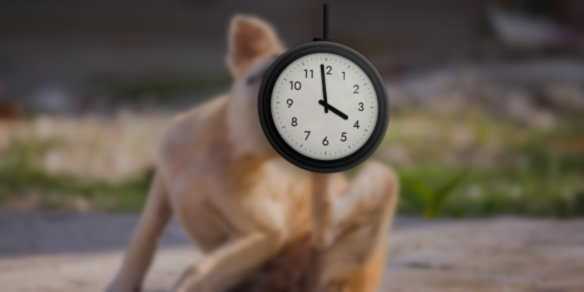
3:59
